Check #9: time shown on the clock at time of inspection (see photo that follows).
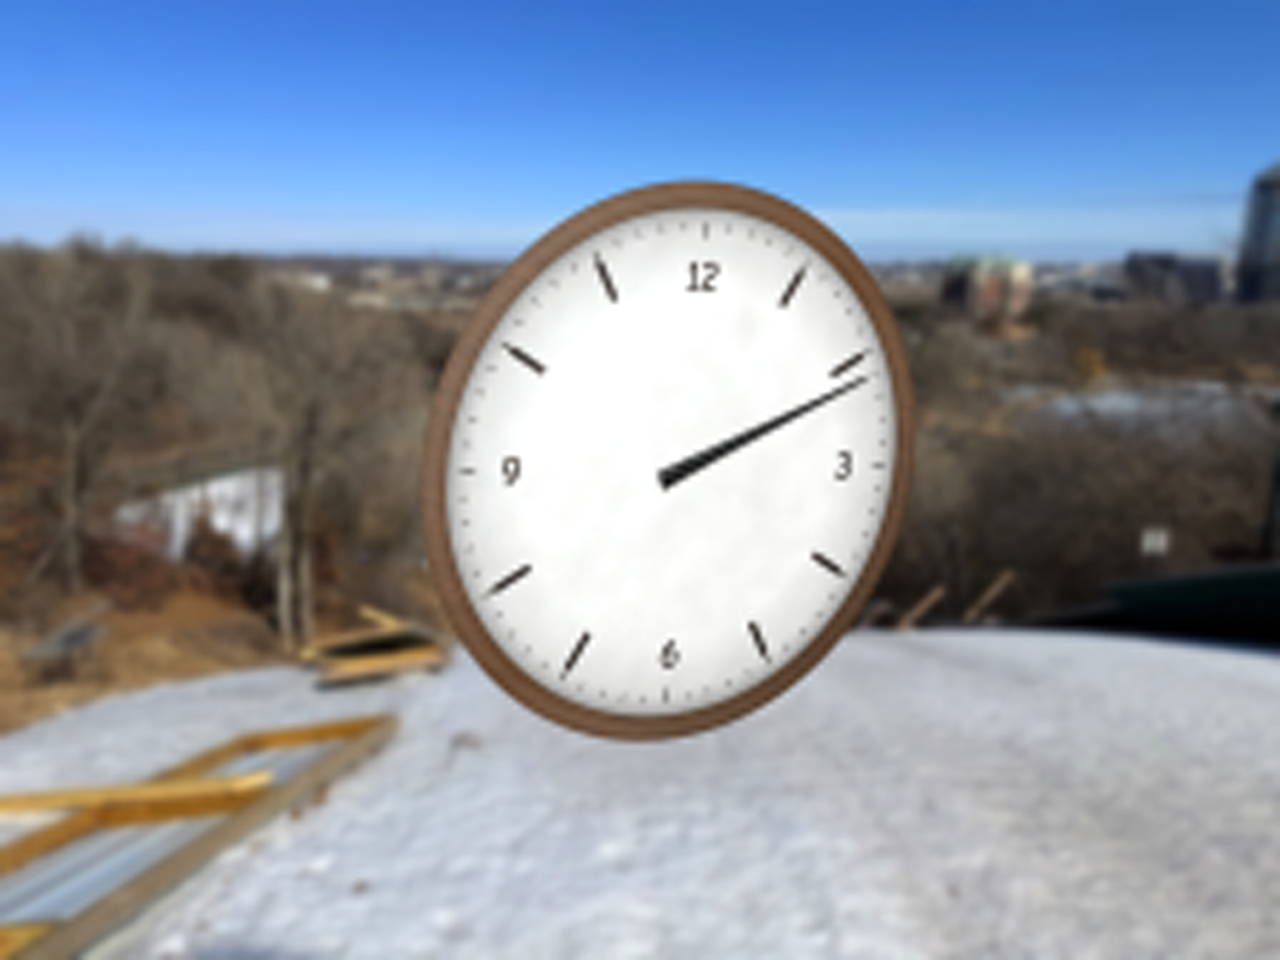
2:11
